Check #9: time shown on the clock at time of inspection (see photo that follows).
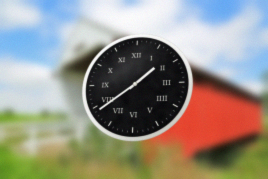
1:39
